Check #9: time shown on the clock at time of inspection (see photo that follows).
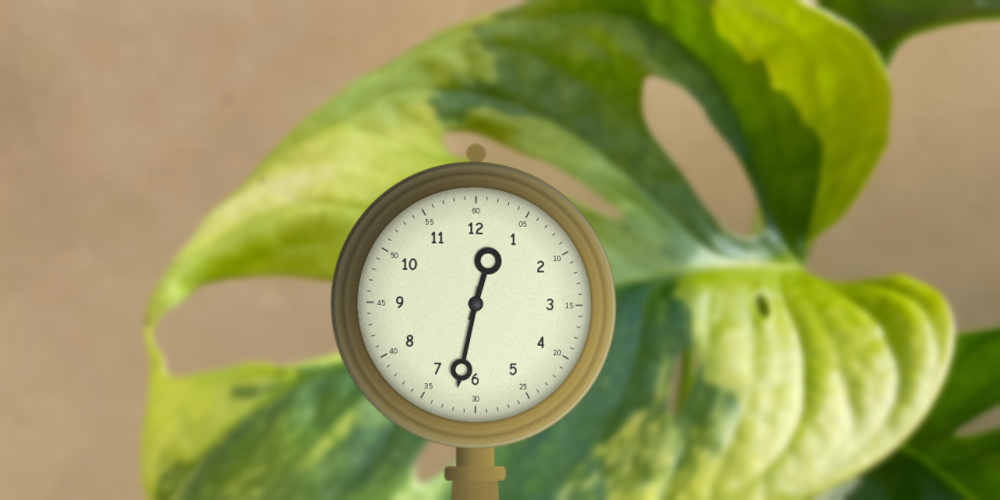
12:32
